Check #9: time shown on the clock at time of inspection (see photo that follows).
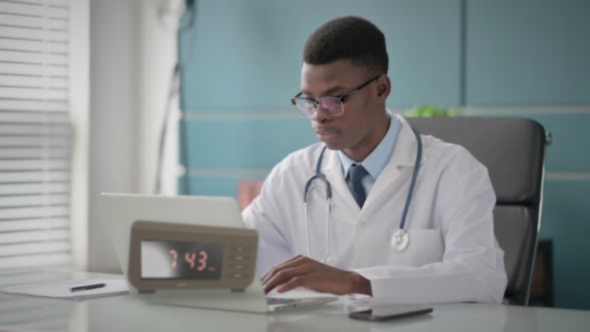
7:43
